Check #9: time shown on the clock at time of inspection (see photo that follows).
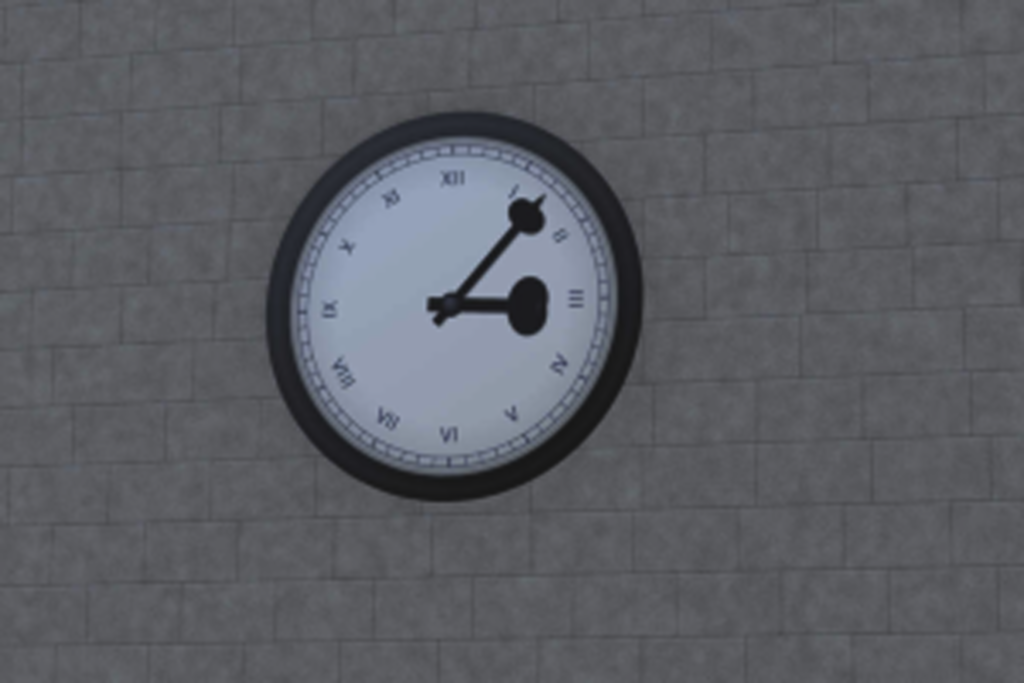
3:07
